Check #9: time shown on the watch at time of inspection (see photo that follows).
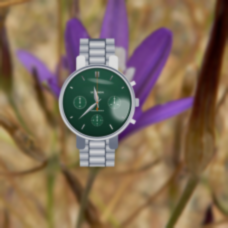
11:38
